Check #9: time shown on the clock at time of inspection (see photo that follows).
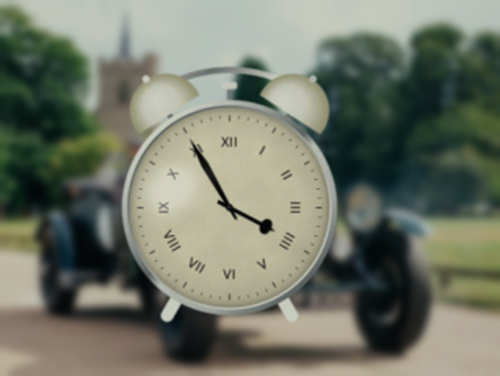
3:55
